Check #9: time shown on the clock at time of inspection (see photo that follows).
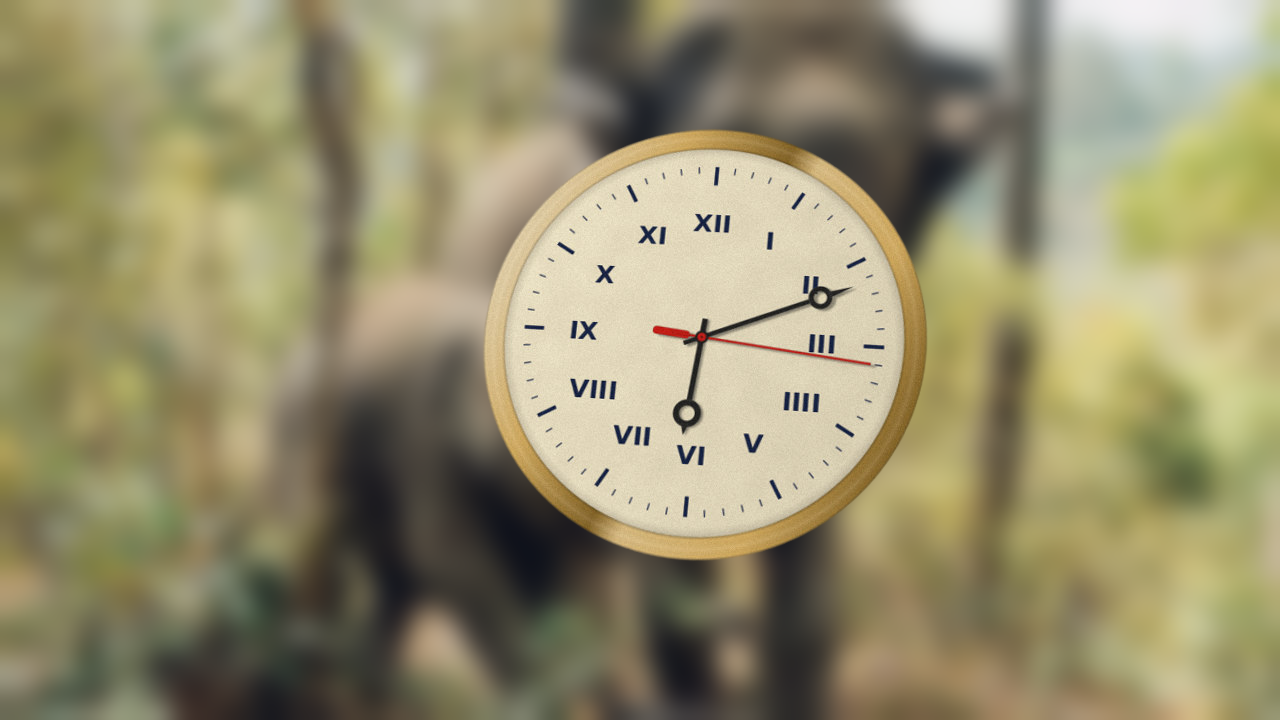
6:11:16
